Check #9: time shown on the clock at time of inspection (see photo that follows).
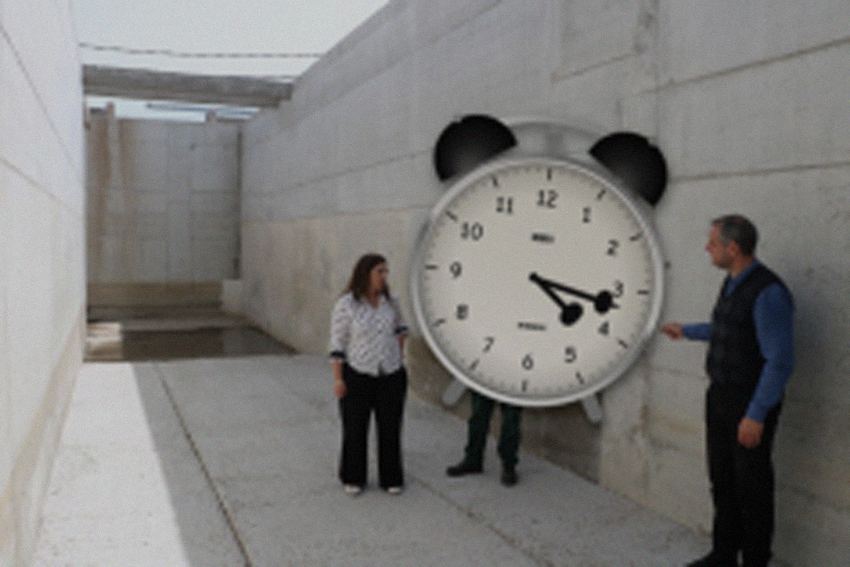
4:17
